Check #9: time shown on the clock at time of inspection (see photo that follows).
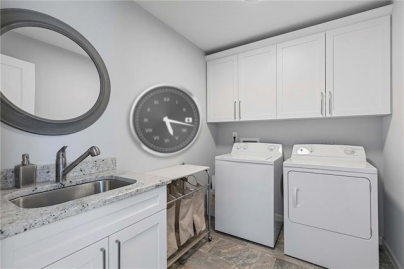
5:17
